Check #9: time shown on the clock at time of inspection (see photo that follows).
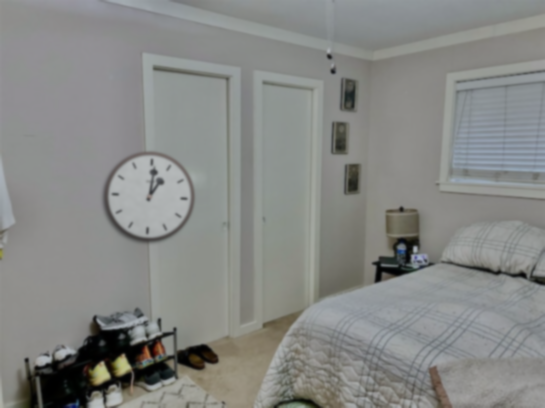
1:01
